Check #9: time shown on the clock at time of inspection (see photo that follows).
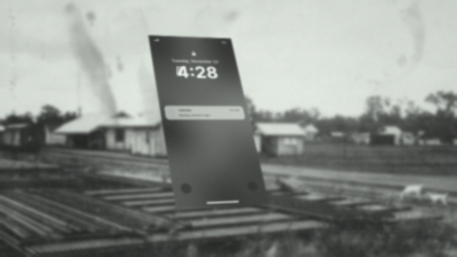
4:28
